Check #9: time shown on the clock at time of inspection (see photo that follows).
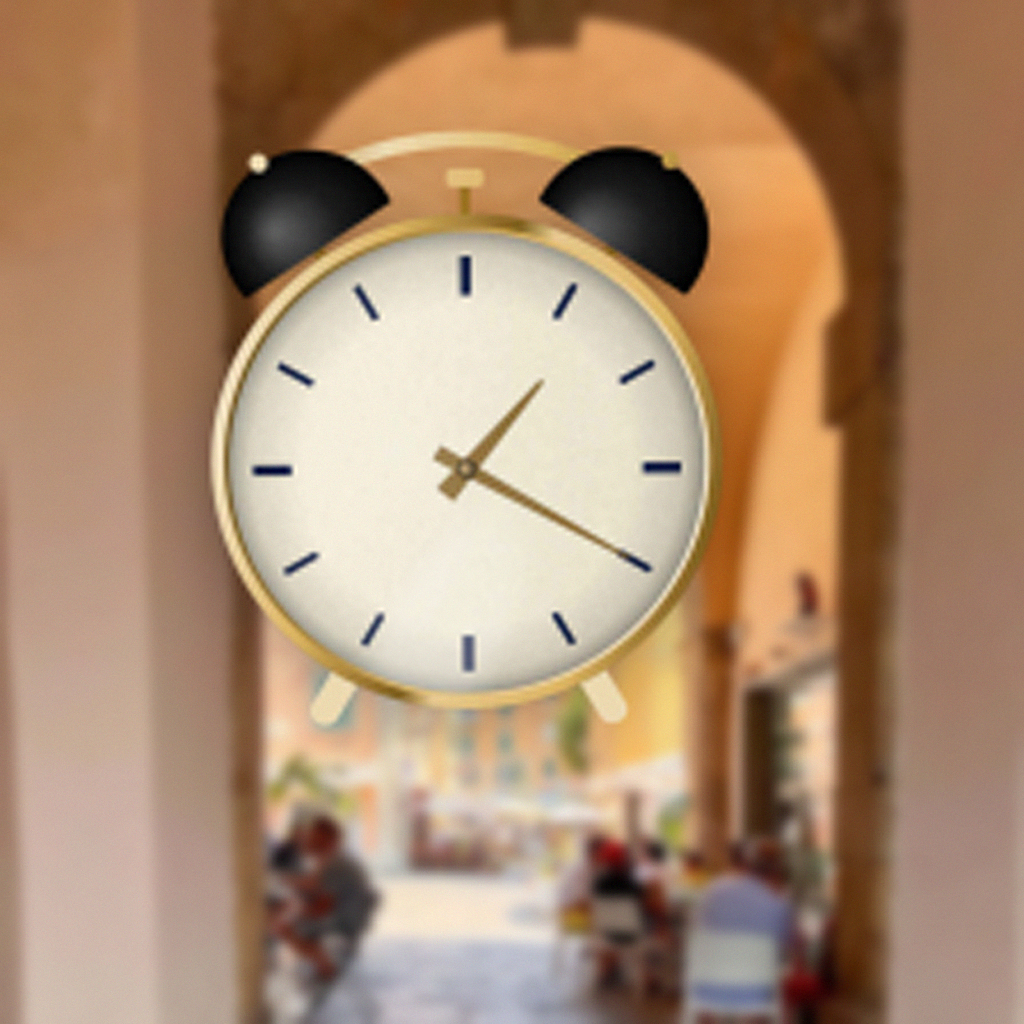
1:20
